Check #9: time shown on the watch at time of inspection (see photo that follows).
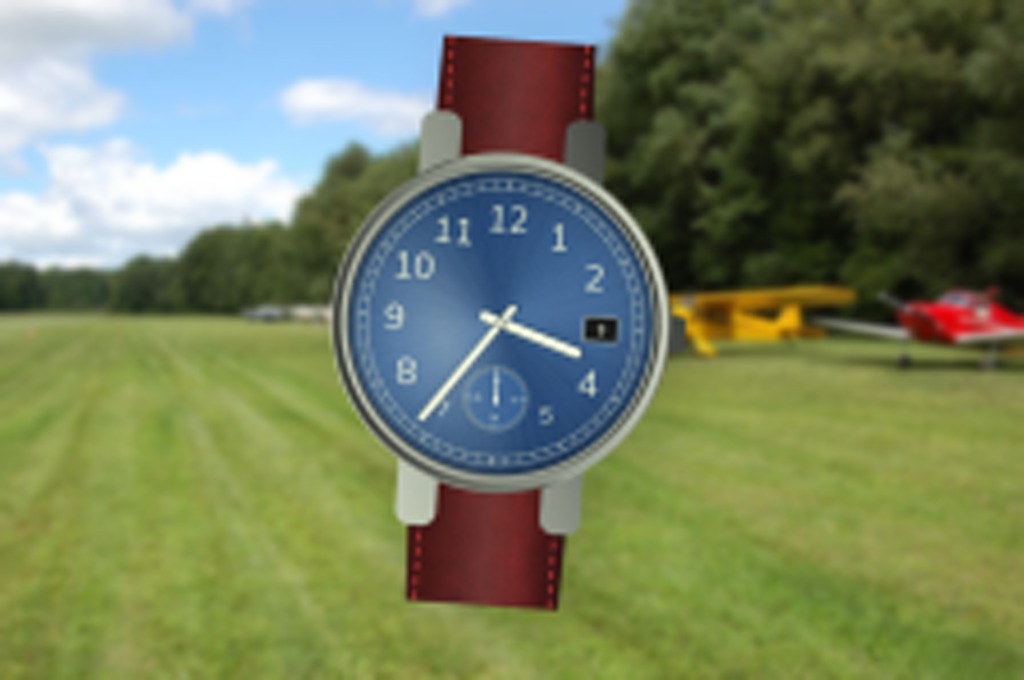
3:36
